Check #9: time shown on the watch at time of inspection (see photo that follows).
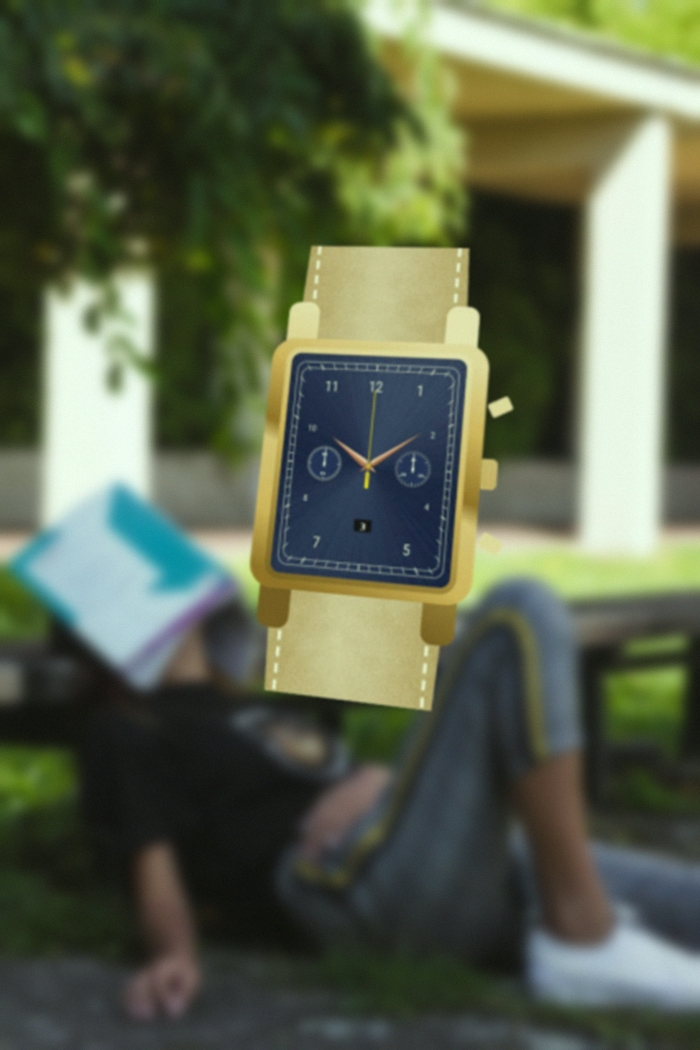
10:09
